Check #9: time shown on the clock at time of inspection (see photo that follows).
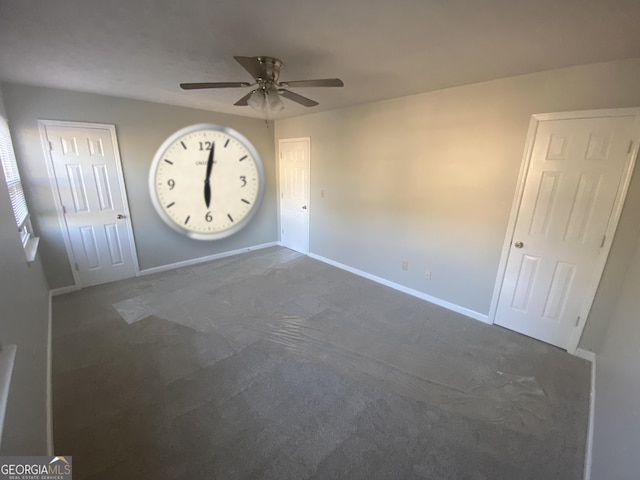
6:02
